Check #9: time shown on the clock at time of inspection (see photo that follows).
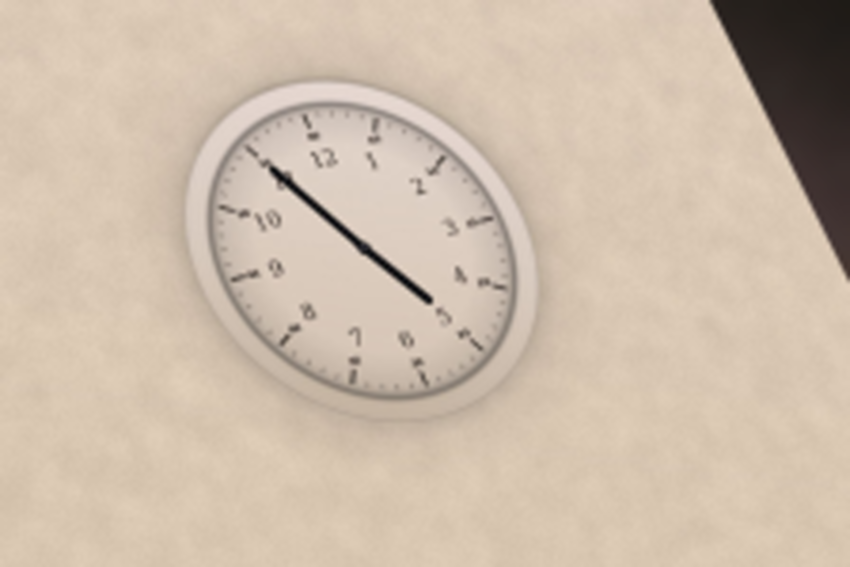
4:55
